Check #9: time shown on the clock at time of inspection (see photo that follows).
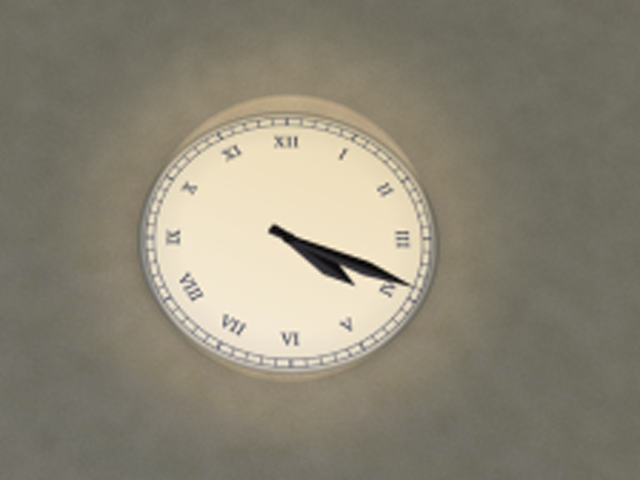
4:19
